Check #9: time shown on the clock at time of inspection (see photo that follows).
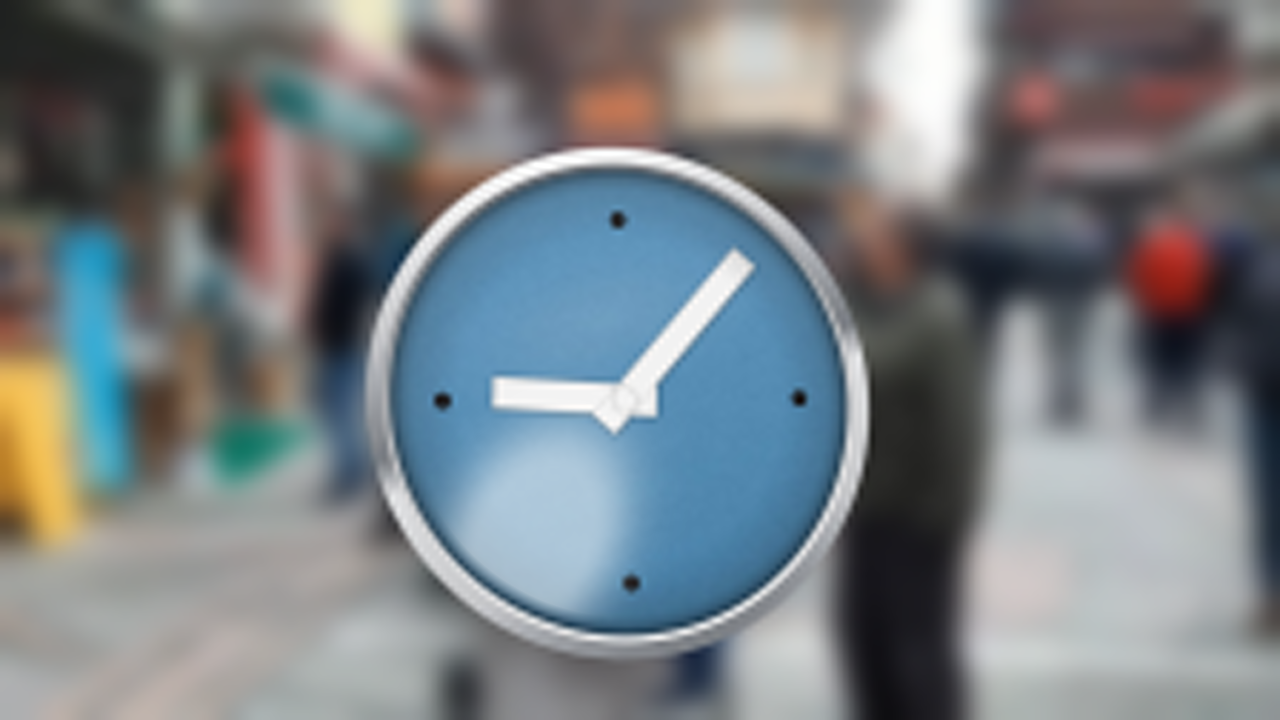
9:07
